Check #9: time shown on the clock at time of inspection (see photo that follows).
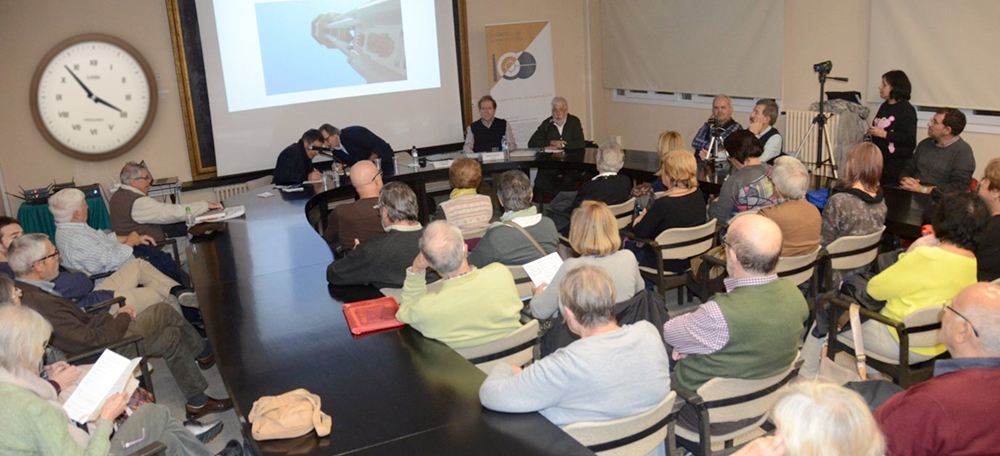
3:53
